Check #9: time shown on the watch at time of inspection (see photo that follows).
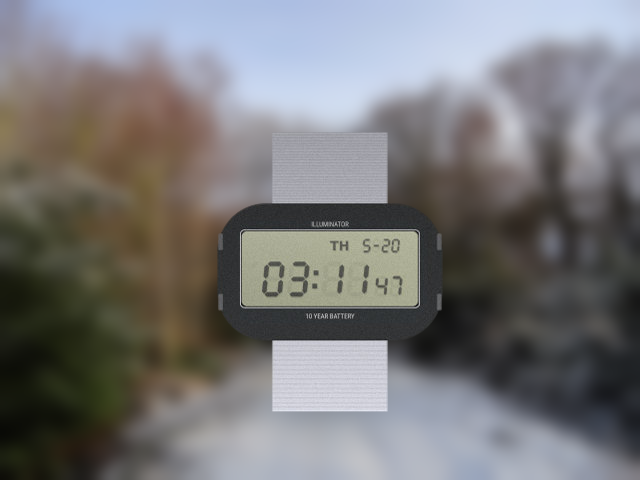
3:11:47
